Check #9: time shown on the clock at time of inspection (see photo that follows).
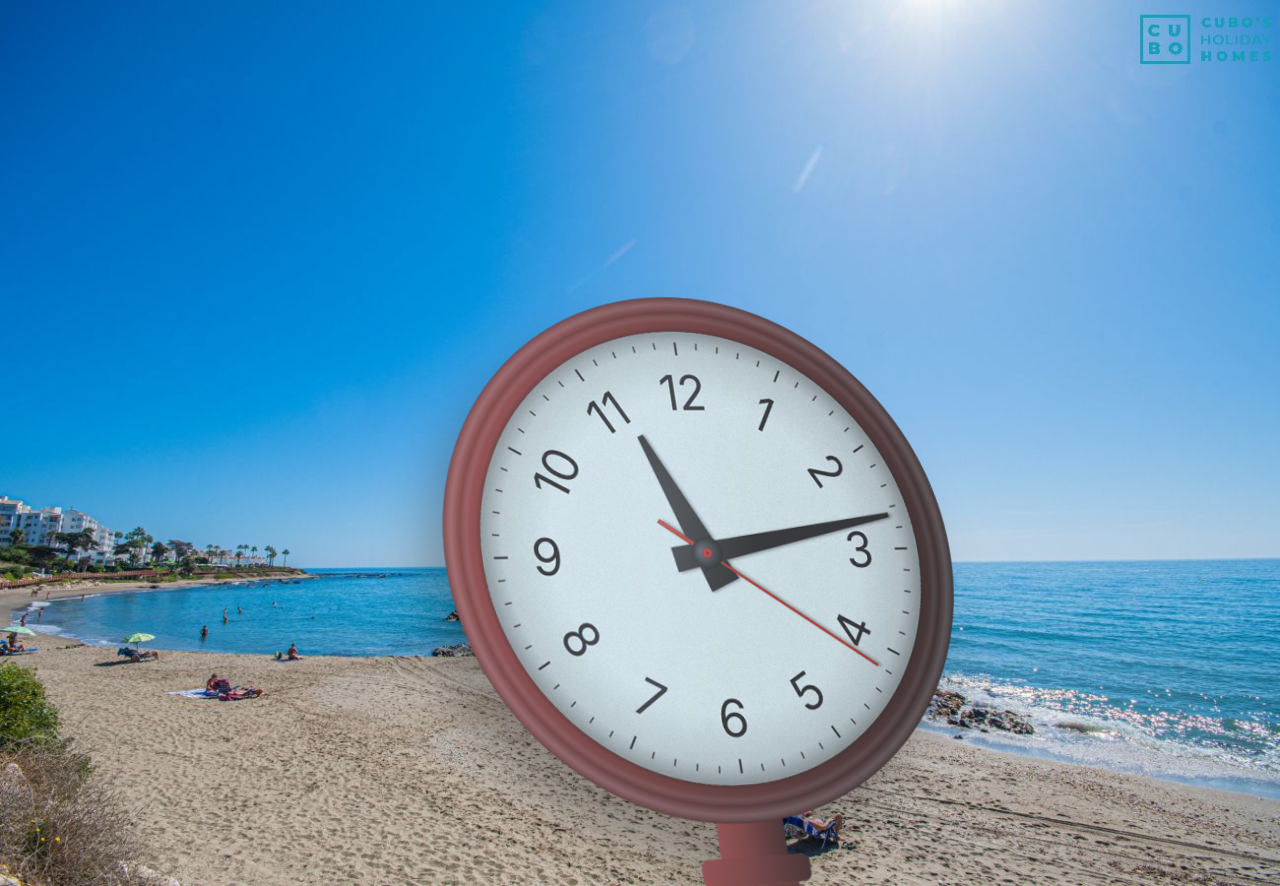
11:13:21
